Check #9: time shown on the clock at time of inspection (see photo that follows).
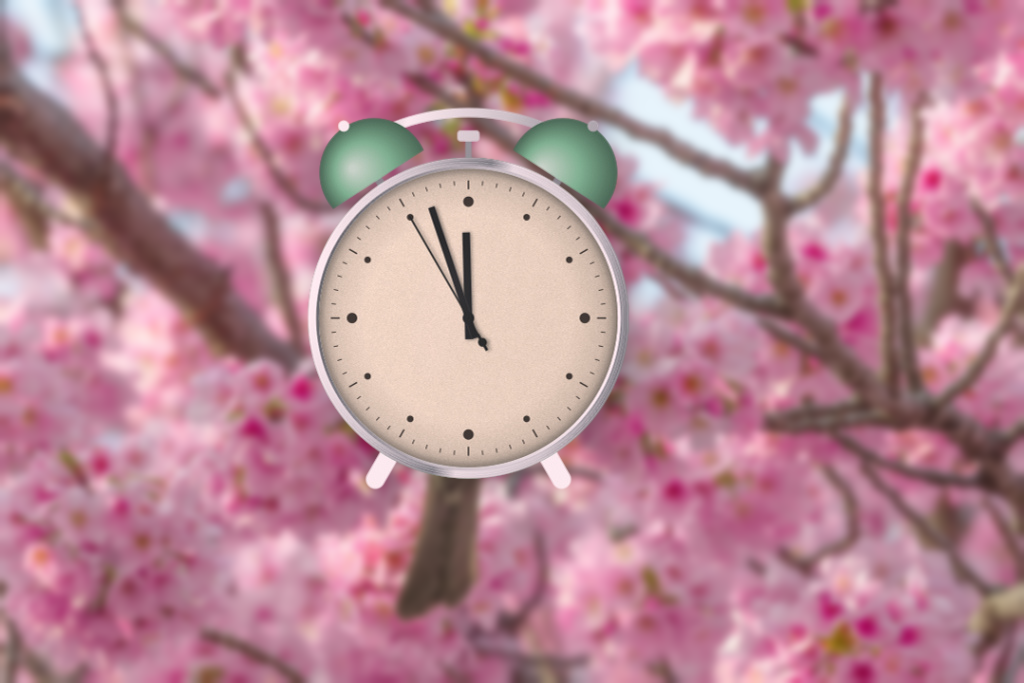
11:56:55
